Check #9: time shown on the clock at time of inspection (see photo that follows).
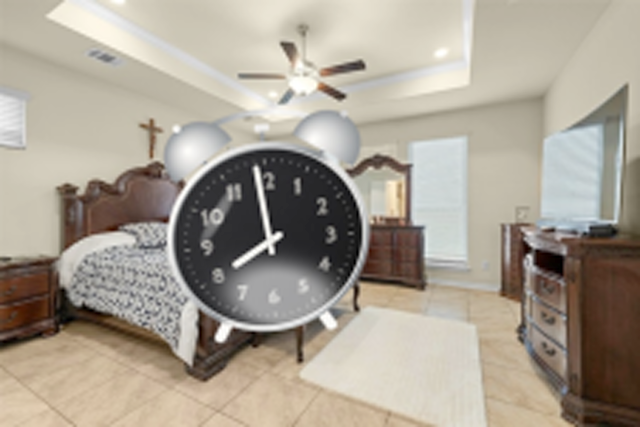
7:59
